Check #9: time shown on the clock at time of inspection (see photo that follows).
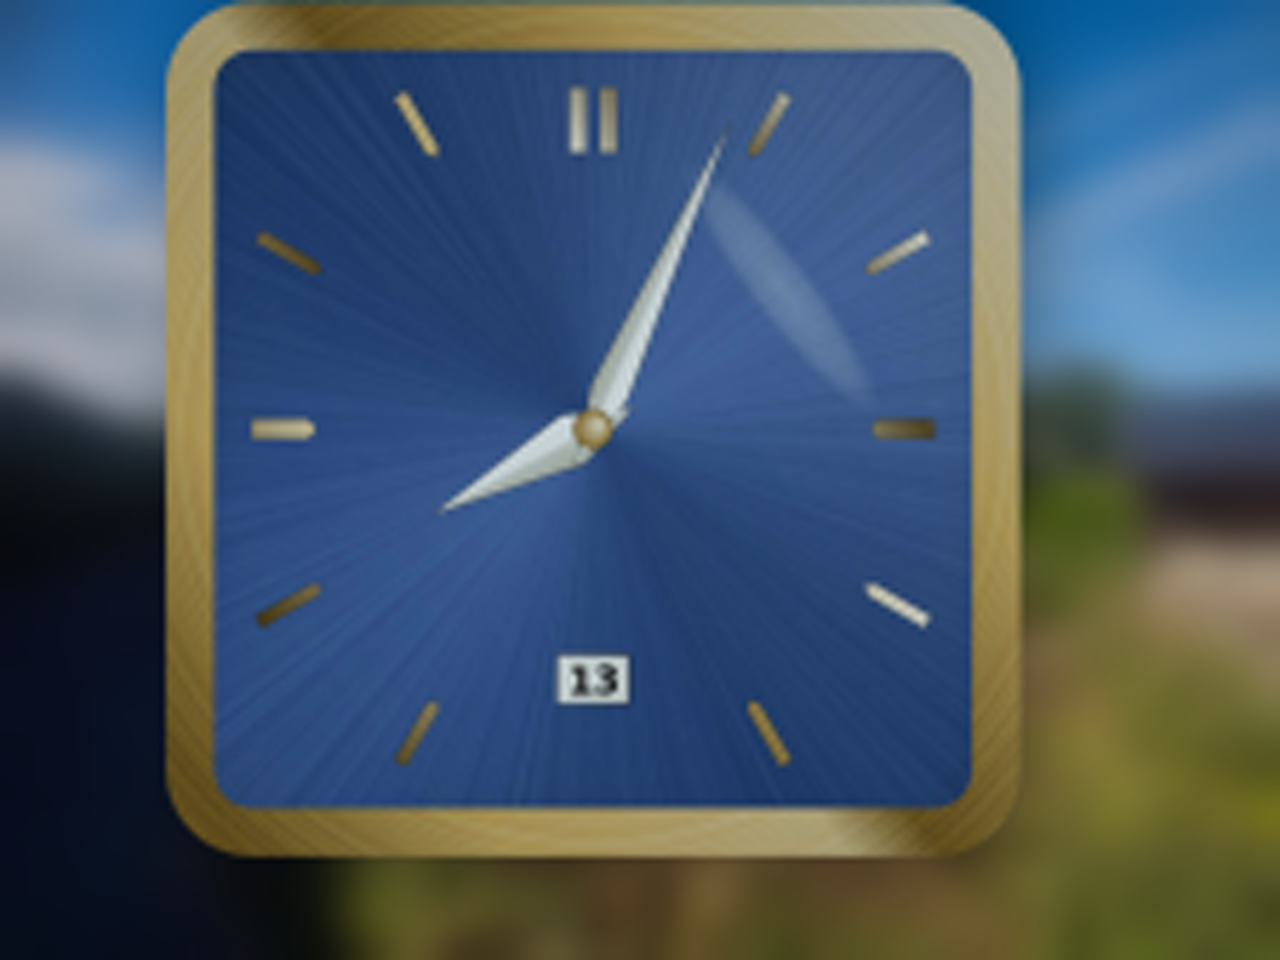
8:04
